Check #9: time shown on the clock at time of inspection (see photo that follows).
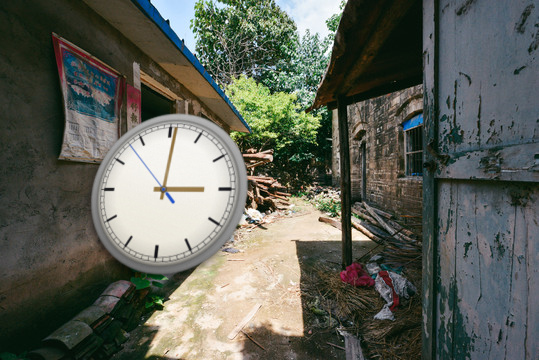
3:00:53
